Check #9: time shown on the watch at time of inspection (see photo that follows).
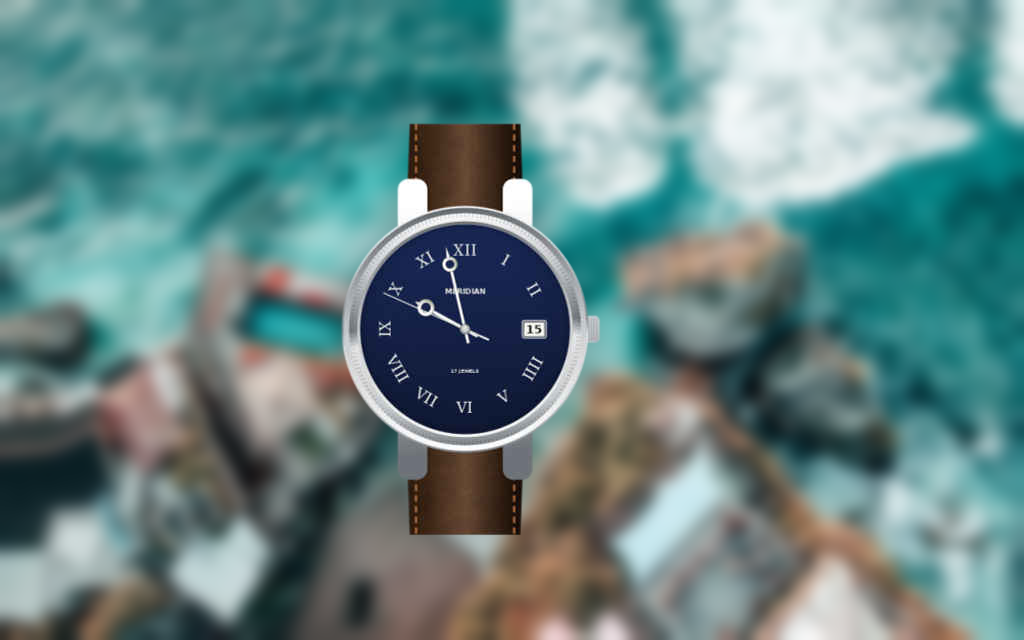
9:57:49
